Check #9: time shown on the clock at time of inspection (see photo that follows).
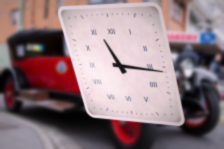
11:16
